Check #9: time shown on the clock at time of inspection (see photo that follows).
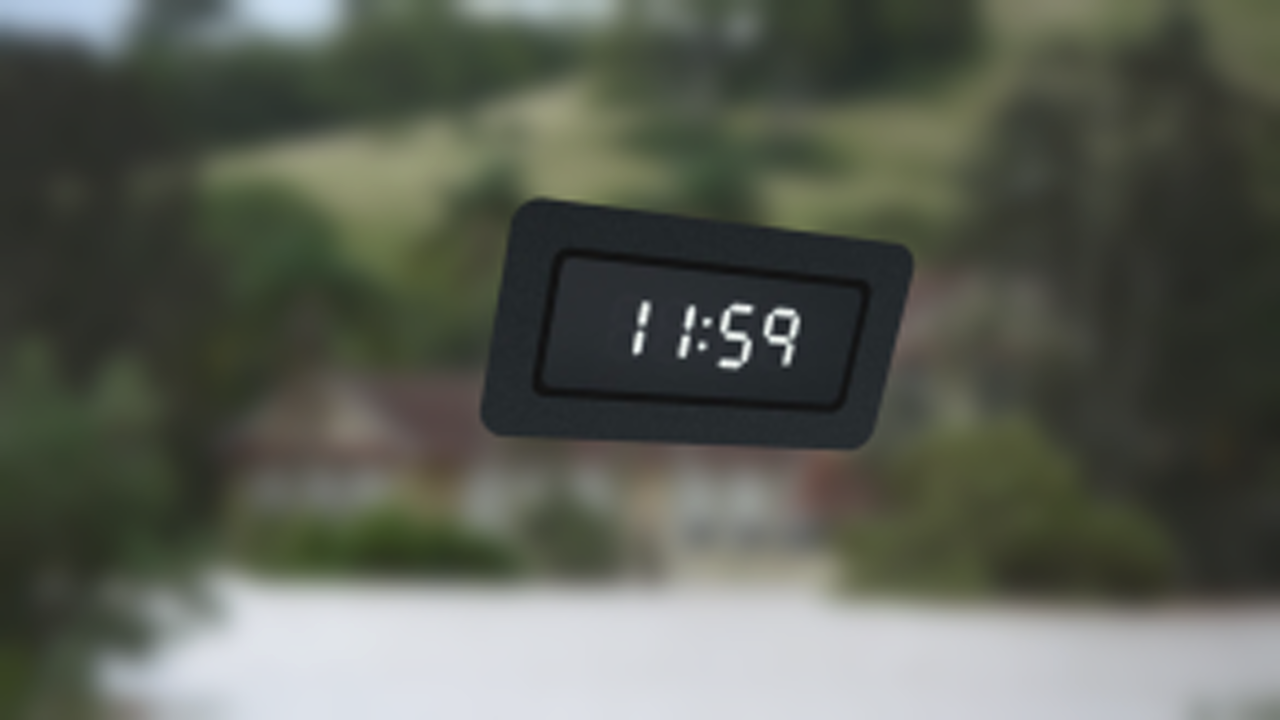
11:59
